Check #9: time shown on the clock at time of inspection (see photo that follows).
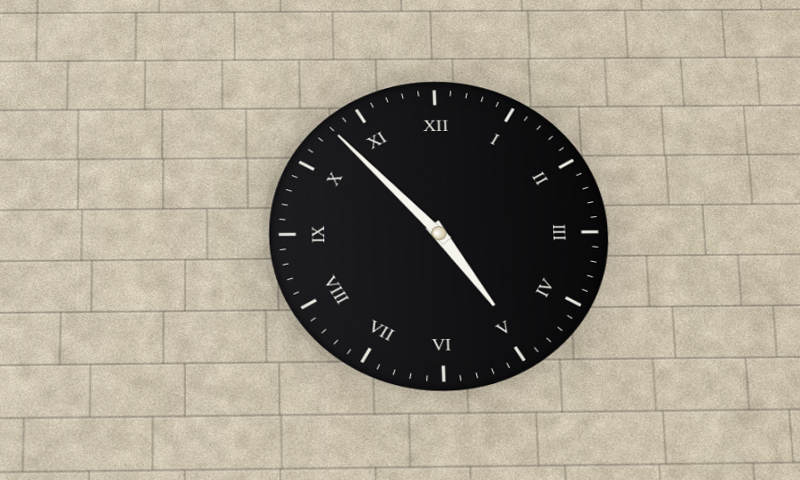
4:53
